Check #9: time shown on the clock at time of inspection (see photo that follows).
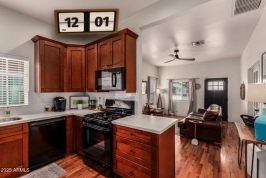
12:01
